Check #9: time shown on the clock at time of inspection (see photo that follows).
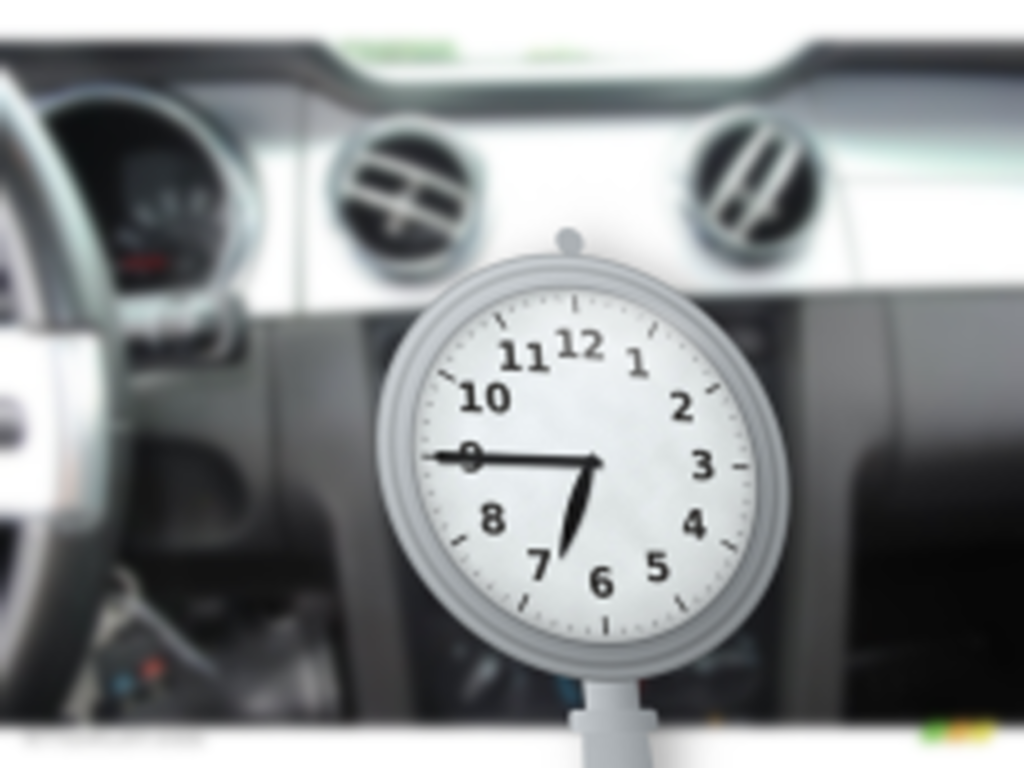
6:45
